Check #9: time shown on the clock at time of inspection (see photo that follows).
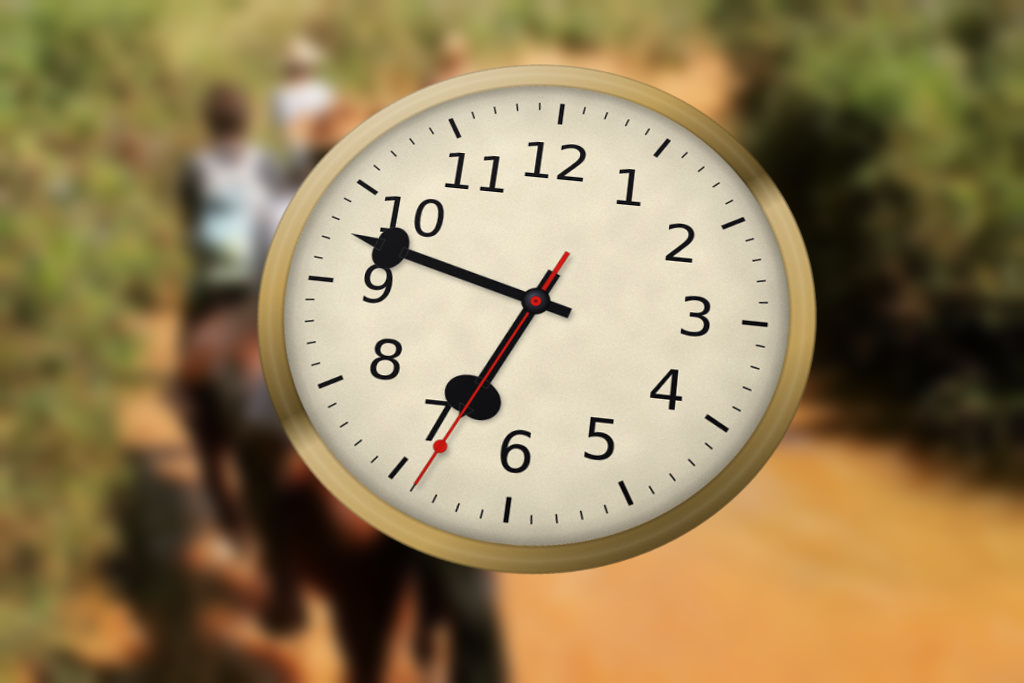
6:47:34
